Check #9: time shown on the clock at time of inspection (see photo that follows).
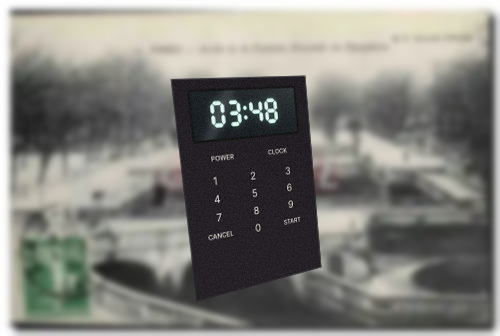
3:48
